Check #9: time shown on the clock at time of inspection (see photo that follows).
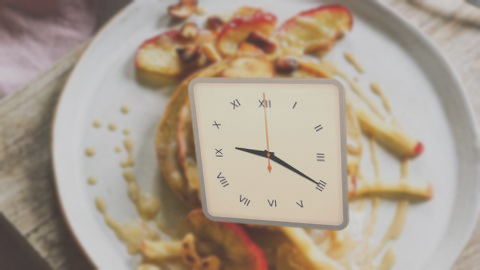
9:20:00
